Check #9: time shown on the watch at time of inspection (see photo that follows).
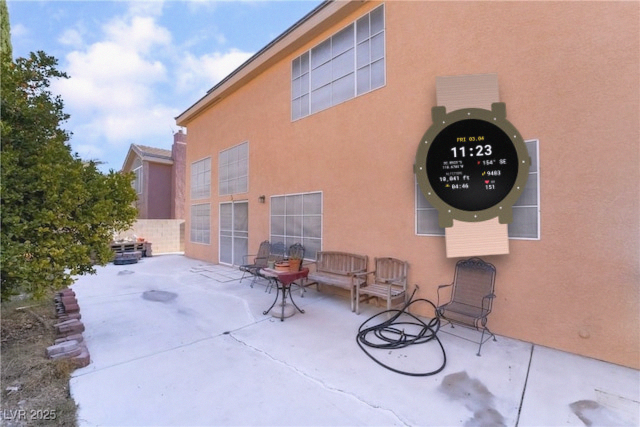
11:23
